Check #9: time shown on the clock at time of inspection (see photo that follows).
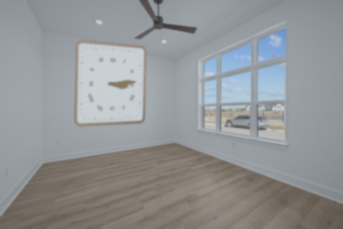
3:14
